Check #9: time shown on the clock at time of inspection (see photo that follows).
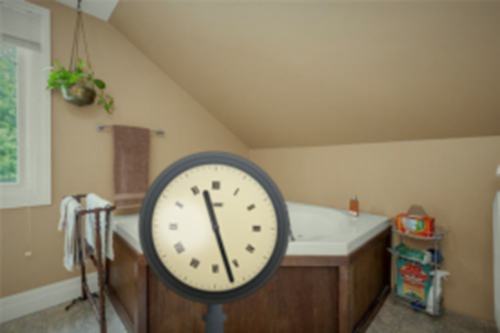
11:27
